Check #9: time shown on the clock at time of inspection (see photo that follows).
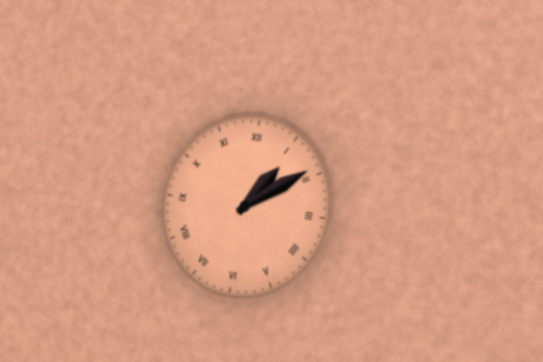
1:09
